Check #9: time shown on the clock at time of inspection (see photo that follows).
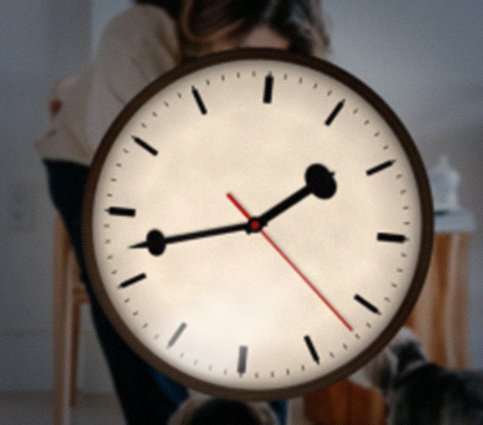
1:42:22
